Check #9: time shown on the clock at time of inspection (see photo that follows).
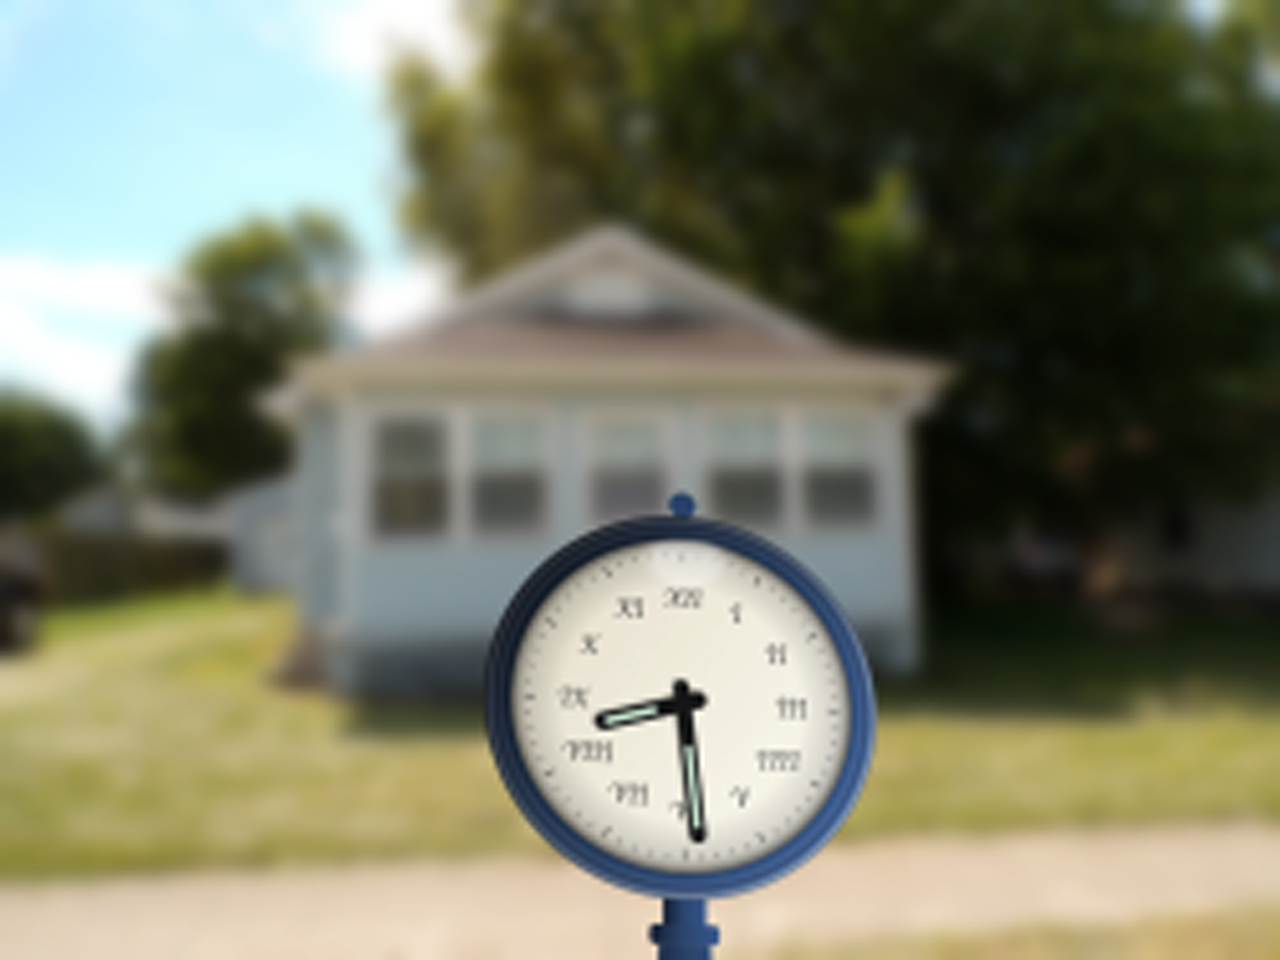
8:29
